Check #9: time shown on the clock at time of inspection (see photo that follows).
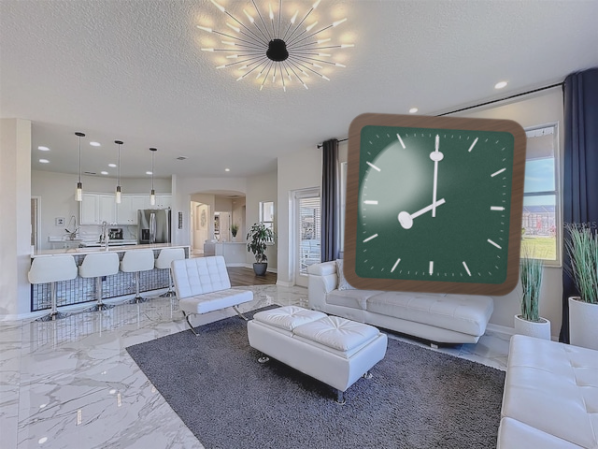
8:00
